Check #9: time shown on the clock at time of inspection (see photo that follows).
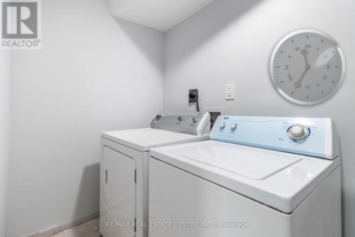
11:35
